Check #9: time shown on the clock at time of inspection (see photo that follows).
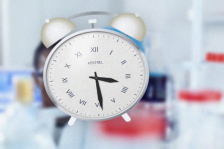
3:29
